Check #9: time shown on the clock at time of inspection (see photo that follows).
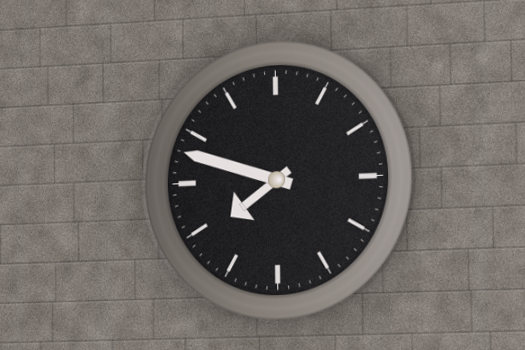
7:48
